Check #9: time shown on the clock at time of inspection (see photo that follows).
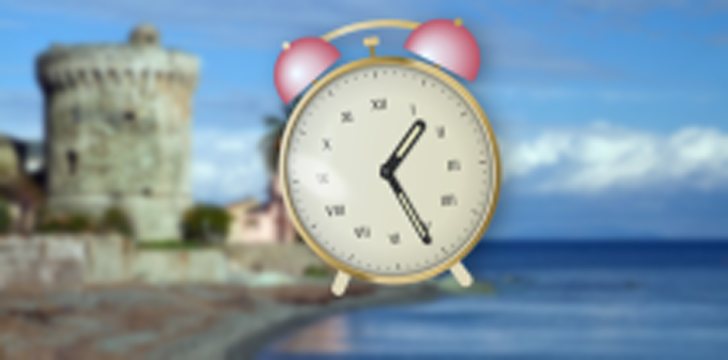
1:26
